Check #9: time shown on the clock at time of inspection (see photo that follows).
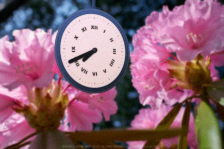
7:41
